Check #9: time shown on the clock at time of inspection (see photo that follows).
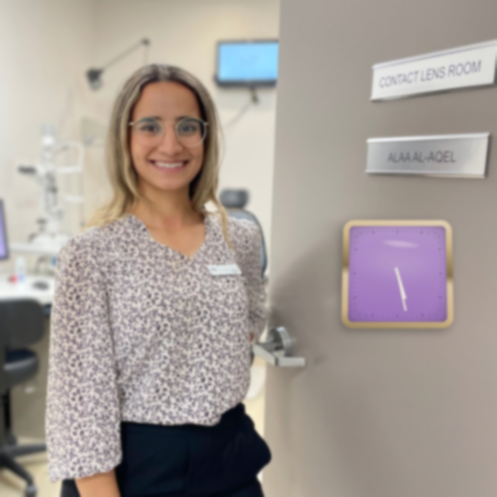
5:28
